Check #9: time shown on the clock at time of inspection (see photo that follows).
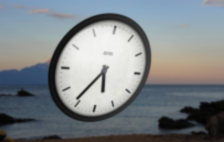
5:36
